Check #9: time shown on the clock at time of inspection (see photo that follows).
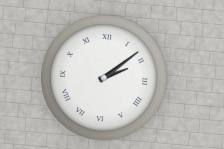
2:08
